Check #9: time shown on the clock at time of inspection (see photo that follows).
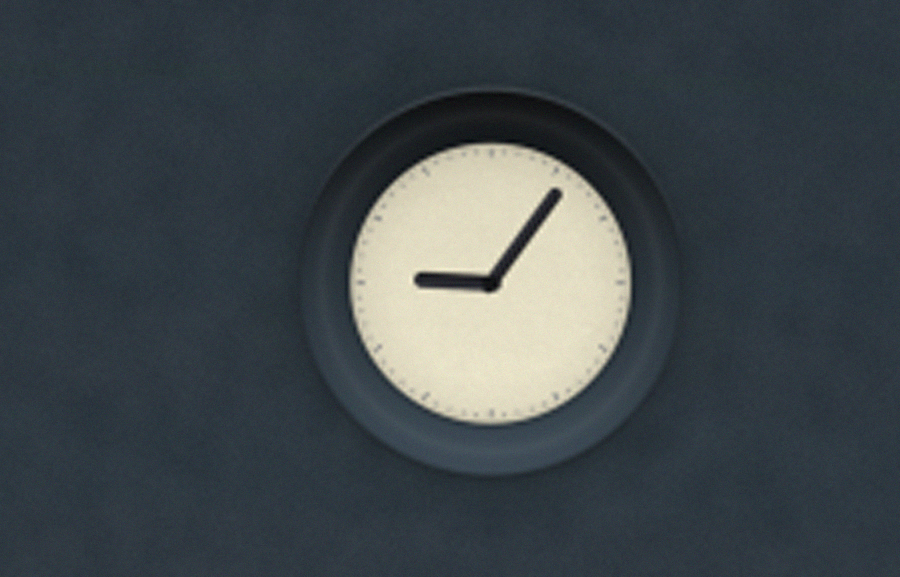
9:06
